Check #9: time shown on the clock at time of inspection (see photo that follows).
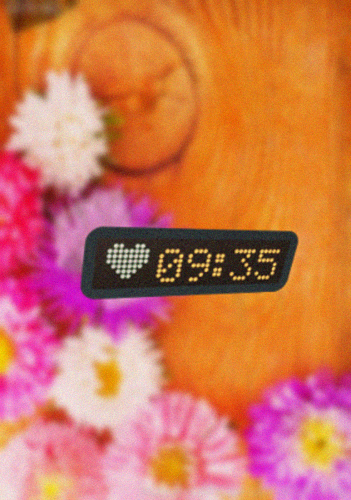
9:35
